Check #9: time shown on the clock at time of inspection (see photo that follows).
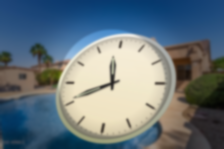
11:41
